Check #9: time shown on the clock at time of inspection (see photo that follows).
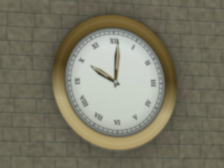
10:01
